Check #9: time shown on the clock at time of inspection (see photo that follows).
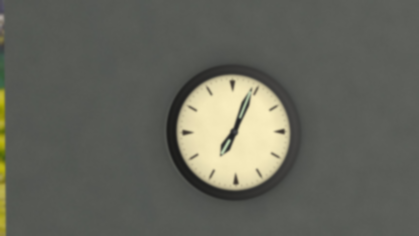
7:04
